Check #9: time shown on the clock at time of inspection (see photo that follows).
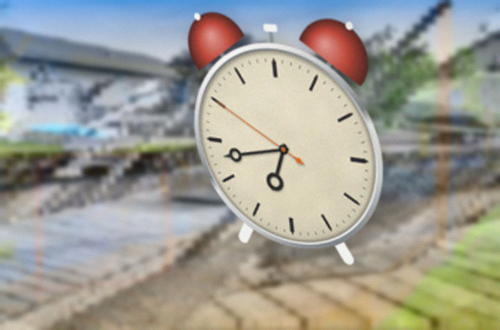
6:42:50
